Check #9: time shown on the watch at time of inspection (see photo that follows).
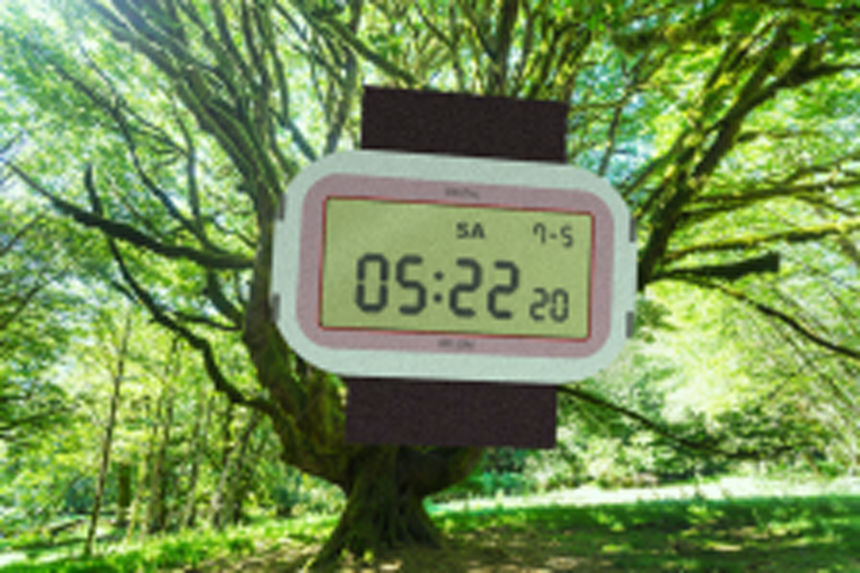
5:22:20
